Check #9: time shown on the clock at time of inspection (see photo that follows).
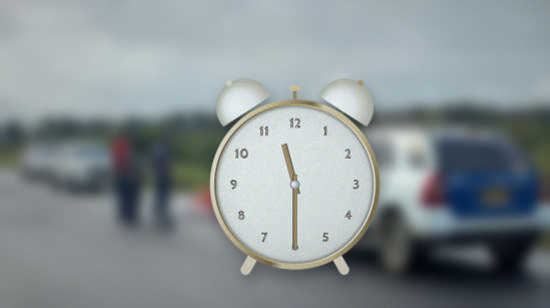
11:30
